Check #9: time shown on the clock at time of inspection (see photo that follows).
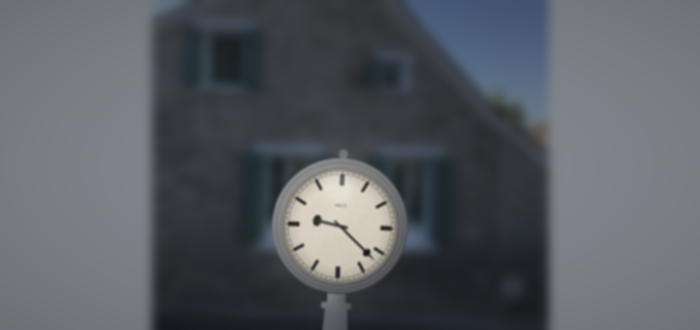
9:22
